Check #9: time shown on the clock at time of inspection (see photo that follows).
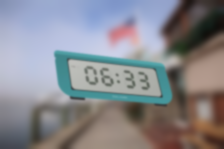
6:33
